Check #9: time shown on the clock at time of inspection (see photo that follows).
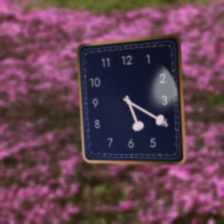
5:20
